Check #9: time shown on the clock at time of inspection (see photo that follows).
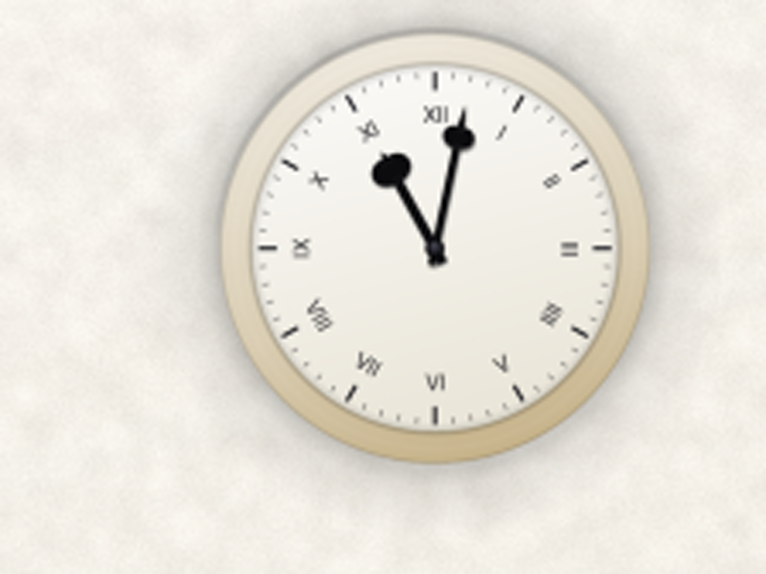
11:02
